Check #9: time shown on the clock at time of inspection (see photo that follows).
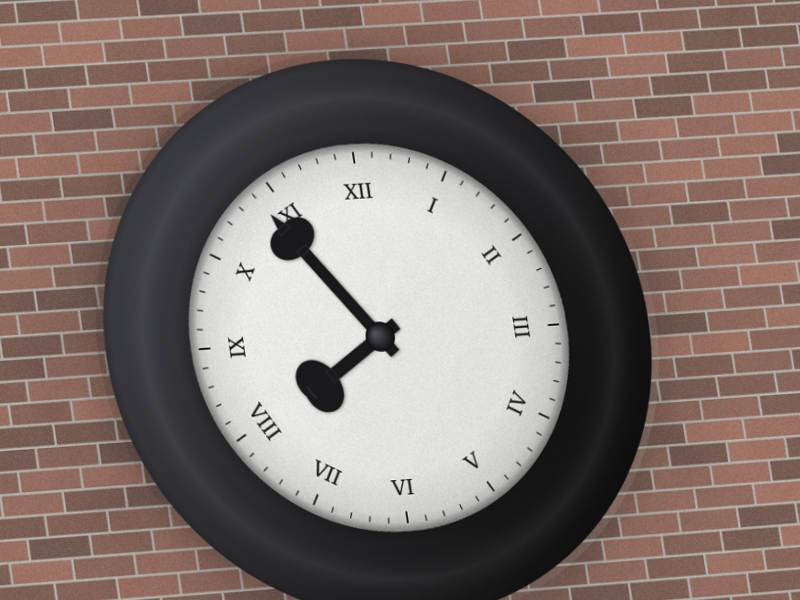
7:54
